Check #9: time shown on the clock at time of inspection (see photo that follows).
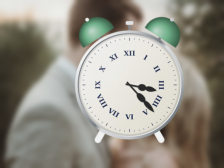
3:23
